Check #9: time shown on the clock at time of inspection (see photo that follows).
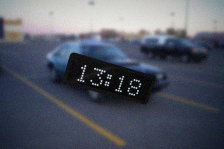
13:18
